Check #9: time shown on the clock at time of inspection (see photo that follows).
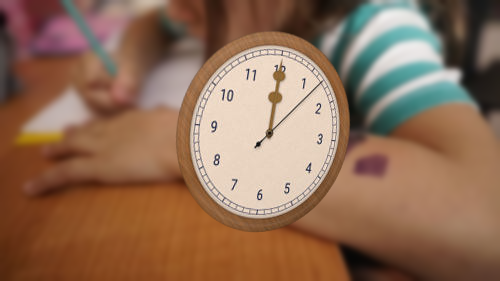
12:00:07
